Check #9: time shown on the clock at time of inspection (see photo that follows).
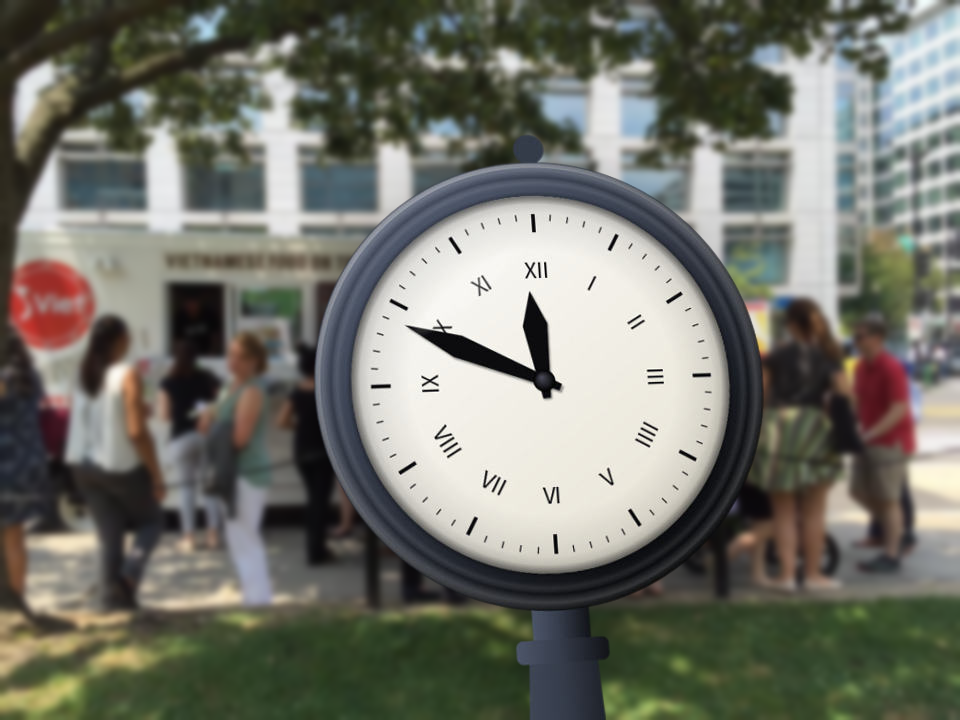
11:49
